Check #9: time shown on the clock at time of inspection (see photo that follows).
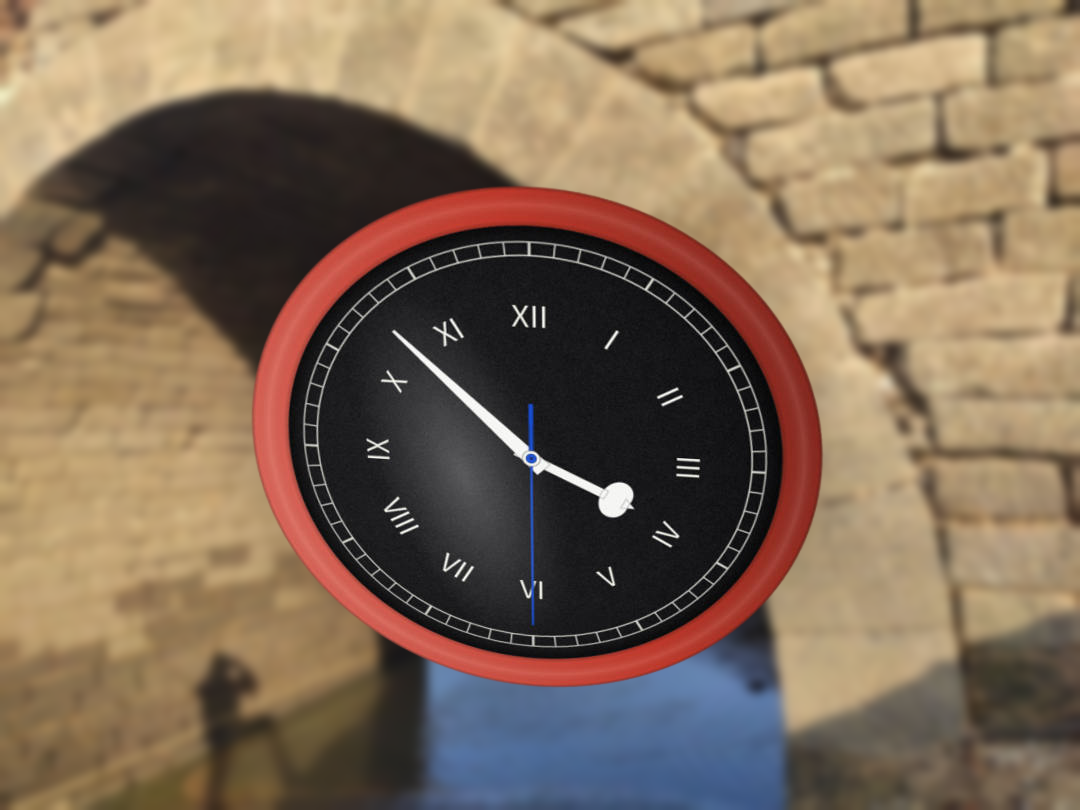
3:52:30
